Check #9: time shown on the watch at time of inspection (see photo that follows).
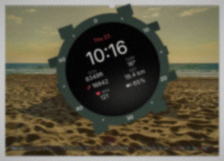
10:16
